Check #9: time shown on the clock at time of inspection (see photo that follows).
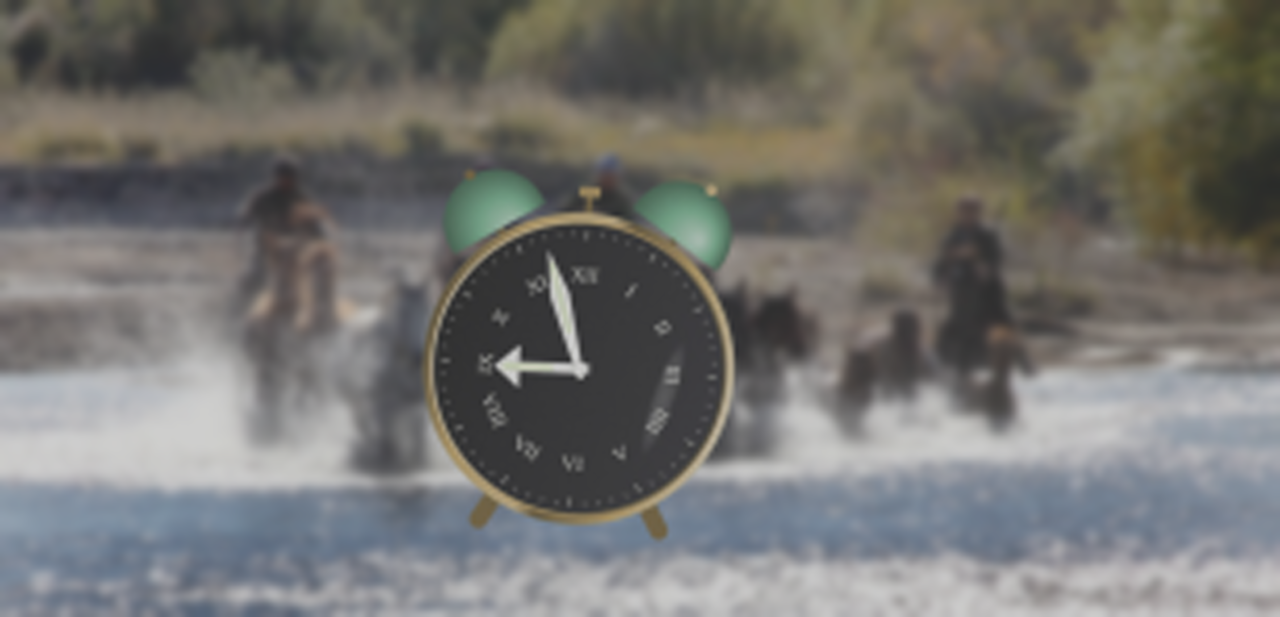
8:57
